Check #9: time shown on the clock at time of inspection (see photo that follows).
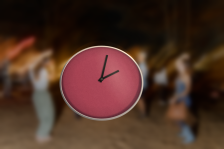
2:02
